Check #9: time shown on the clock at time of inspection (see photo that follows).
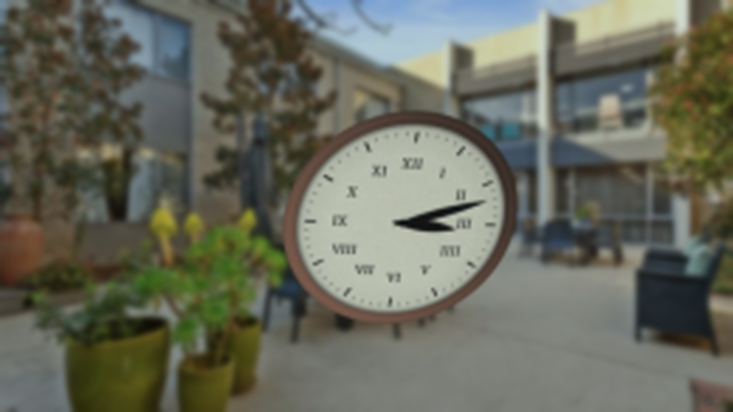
3:12
